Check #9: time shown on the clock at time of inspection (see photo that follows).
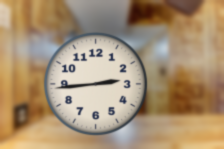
2:44
